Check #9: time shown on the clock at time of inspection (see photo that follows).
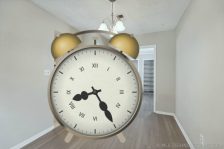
8:25
